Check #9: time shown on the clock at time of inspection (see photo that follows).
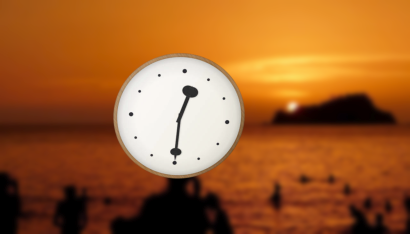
12:30
